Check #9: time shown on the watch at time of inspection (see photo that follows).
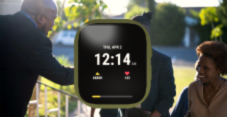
12:14
